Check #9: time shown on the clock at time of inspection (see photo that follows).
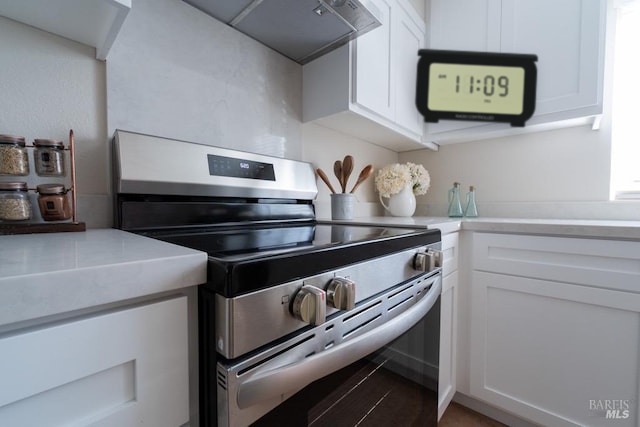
11:09
